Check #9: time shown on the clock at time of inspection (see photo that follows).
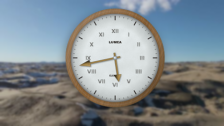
5:43
